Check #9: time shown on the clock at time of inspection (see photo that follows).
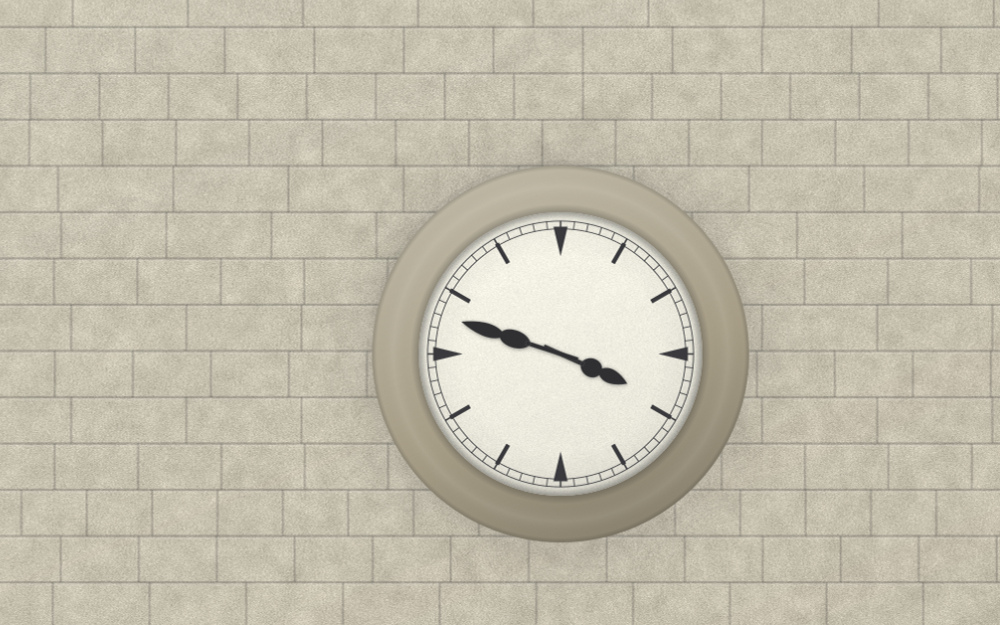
3:48
